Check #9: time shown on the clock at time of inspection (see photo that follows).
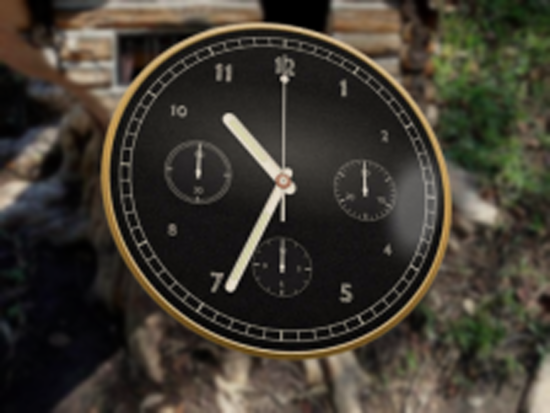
10:34
